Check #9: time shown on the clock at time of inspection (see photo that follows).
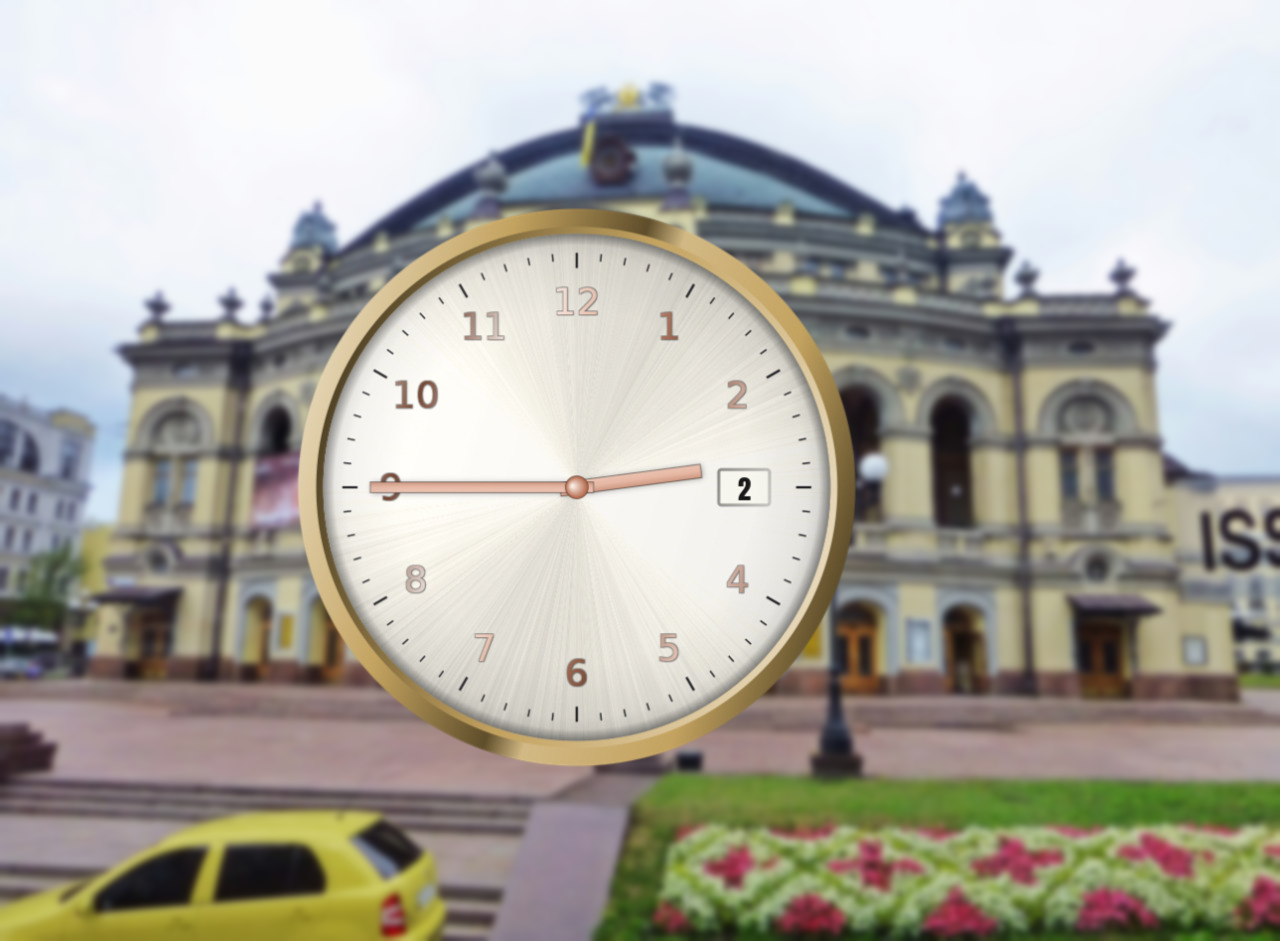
2:45
